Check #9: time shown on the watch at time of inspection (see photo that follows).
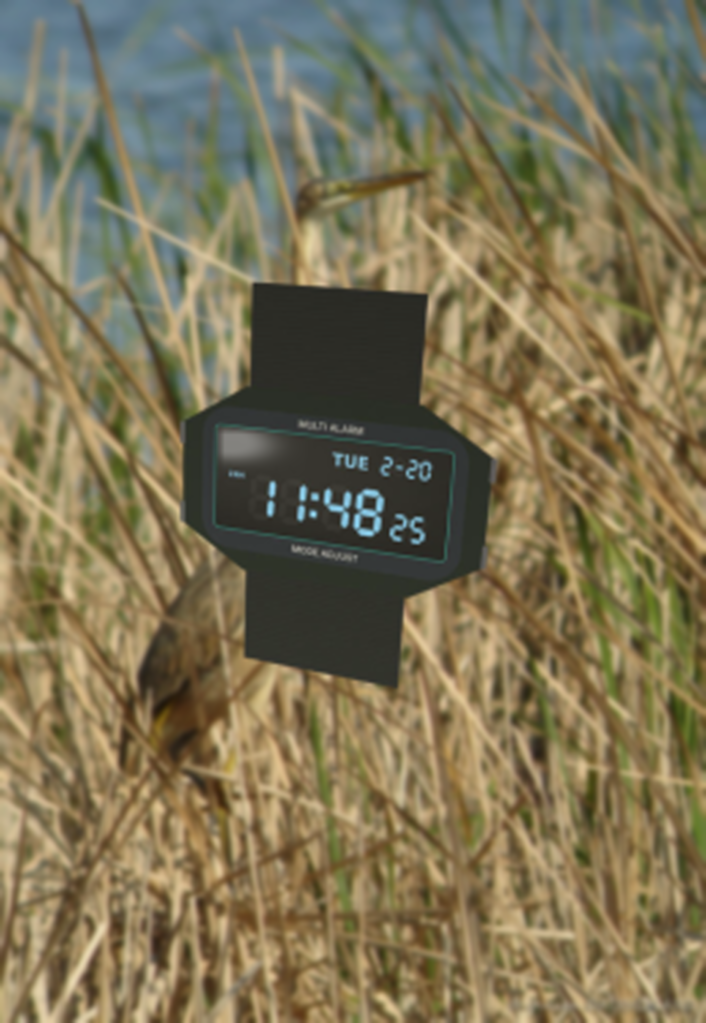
11:48:25
